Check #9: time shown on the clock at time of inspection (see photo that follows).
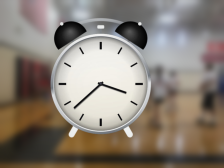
3:38
